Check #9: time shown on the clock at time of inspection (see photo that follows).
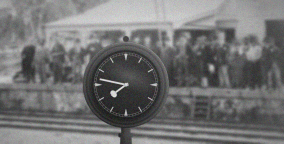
7:47
